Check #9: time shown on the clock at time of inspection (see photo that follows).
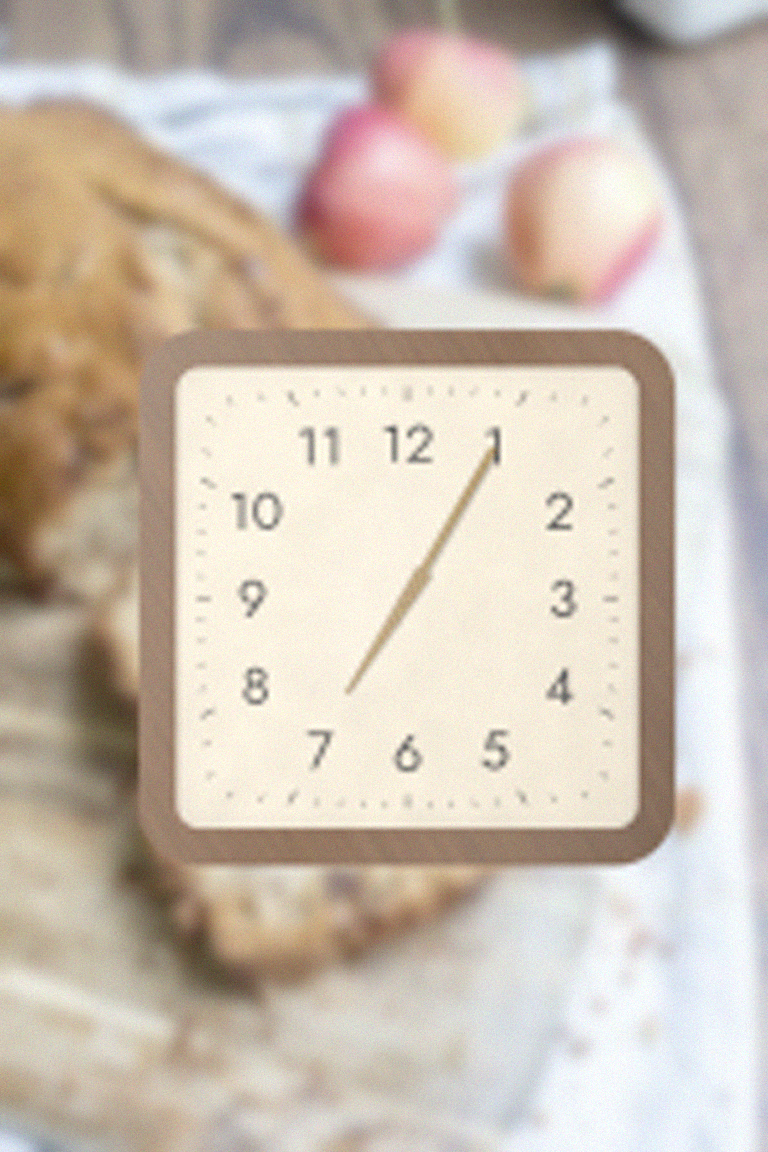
7:05
